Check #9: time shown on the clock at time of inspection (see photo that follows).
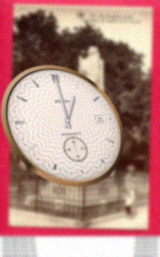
1:00
